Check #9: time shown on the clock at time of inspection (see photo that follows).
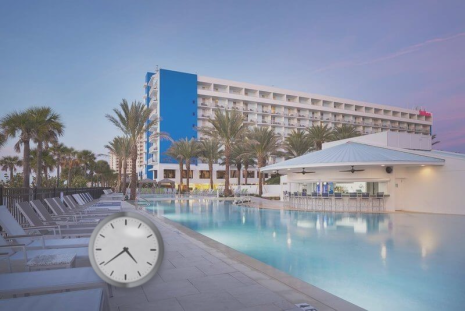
4:39
